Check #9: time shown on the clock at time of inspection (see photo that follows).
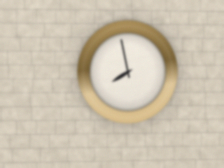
7:58
